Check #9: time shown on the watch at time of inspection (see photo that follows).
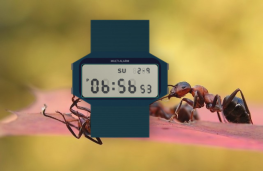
6:56:53
